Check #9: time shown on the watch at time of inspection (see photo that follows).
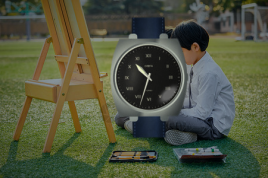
10:33
